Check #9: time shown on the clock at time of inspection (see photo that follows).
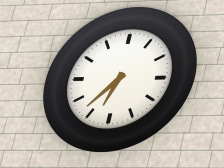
6:37
